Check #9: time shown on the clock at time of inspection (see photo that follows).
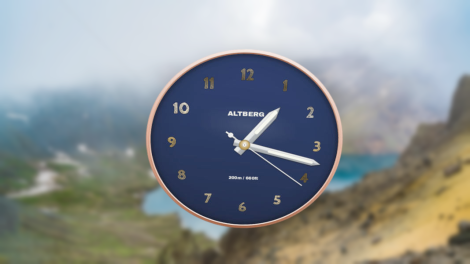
1:17:21
